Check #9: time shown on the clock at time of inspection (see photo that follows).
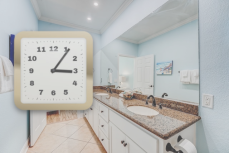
3:06
